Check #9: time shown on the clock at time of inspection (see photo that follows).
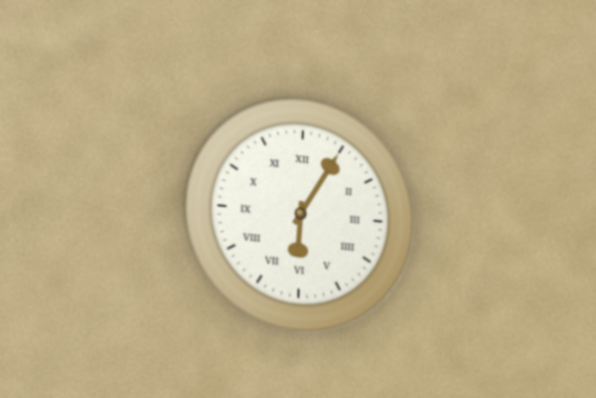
6:05
